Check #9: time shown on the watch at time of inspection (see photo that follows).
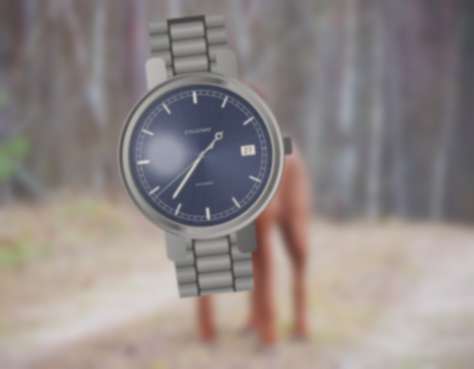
1:36:39
